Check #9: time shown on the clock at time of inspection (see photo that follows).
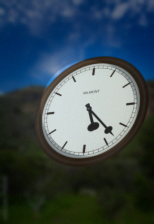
5:23
